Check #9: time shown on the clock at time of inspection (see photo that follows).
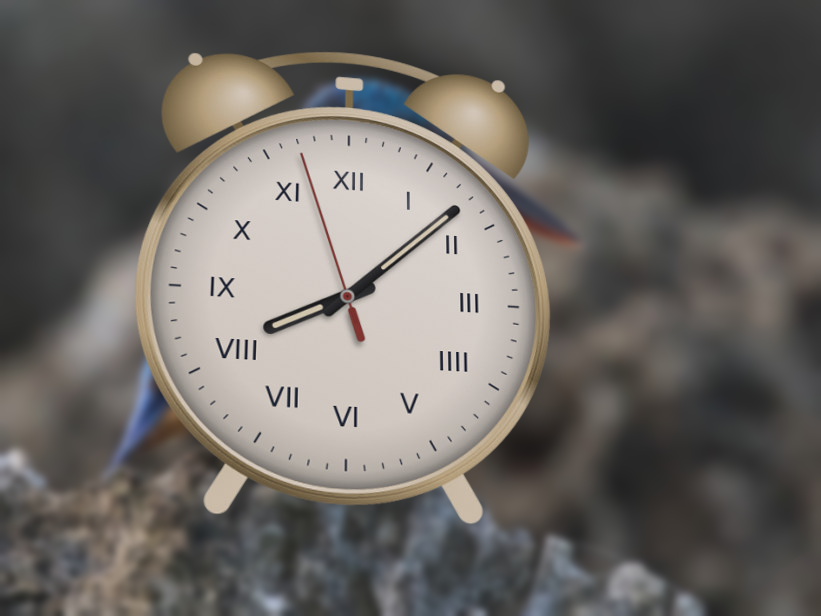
8:07:57
